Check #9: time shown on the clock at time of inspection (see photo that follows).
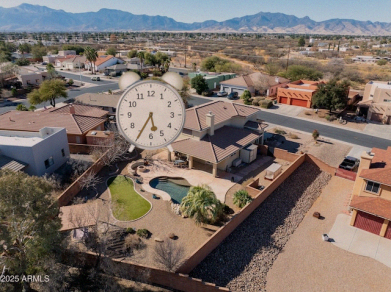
5:35
